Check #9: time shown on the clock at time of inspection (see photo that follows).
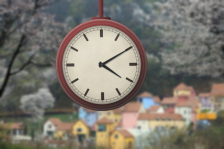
4:10
